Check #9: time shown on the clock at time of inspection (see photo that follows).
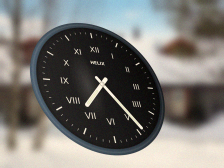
7:24
